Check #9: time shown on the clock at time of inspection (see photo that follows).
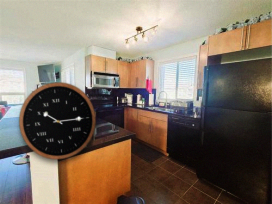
10:15
